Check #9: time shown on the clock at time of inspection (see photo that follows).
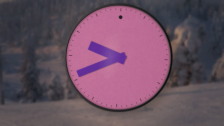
9:41
